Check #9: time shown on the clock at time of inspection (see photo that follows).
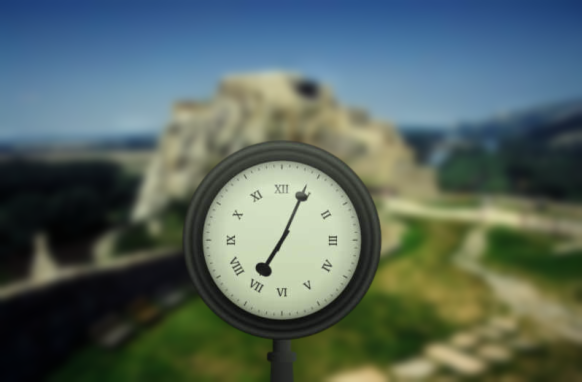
7:04
